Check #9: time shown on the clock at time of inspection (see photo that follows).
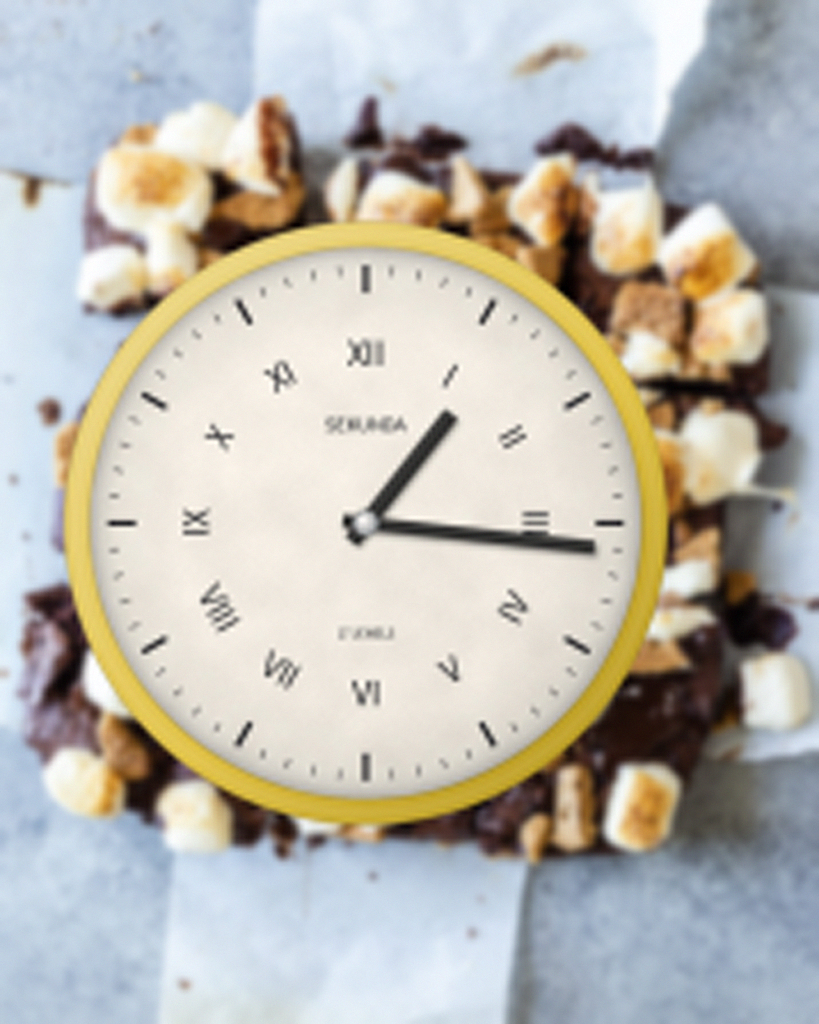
1:16
